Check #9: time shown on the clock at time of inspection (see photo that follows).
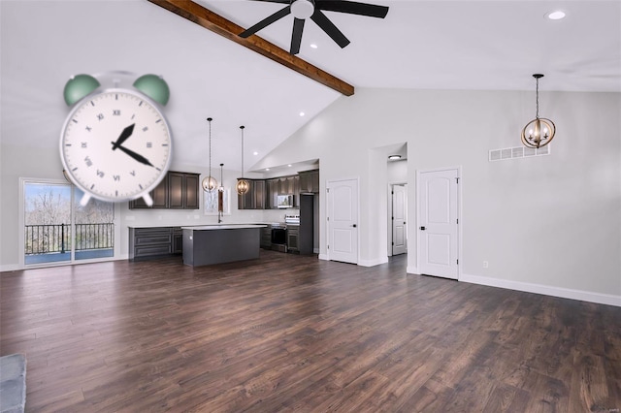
1:20
